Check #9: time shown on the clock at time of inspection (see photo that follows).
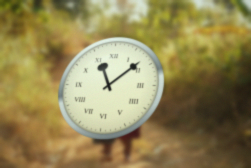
11:08
